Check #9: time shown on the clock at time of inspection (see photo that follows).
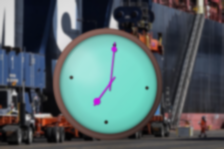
7:00
